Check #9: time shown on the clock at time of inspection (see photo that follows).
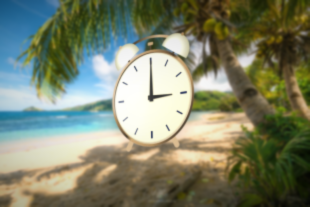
3:00
